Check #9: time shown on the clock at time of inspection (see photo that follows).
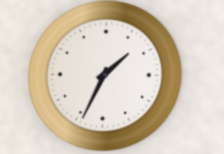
1:34
